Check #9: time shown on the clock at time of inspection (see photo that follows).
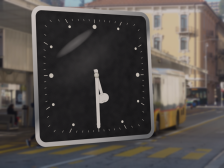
5:30
